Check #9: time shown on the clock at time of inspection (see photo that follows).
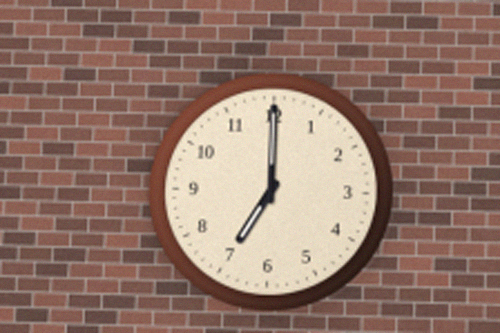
7:00
